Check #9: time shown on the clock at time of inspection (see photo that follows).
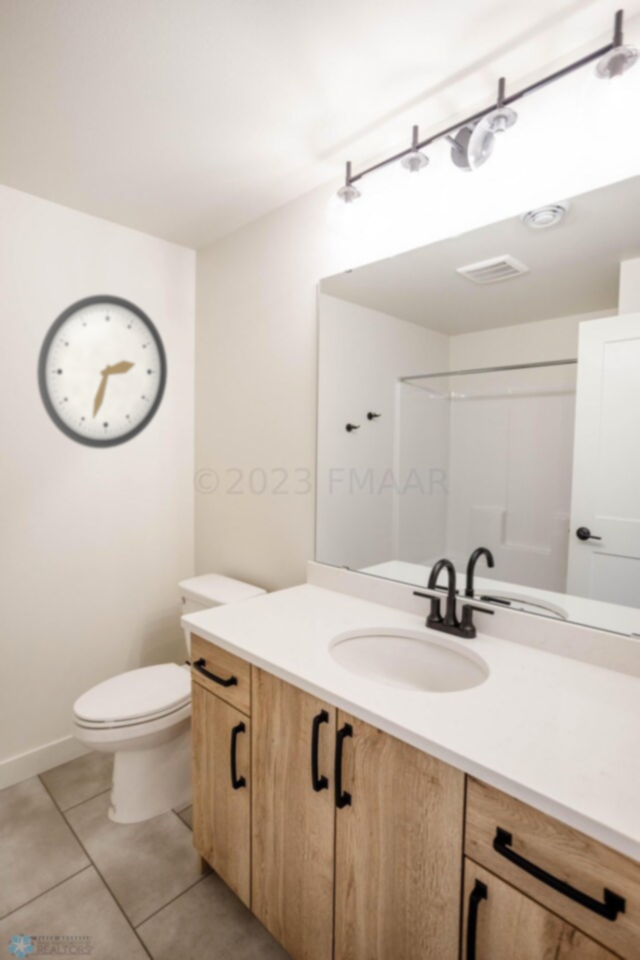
2:33
